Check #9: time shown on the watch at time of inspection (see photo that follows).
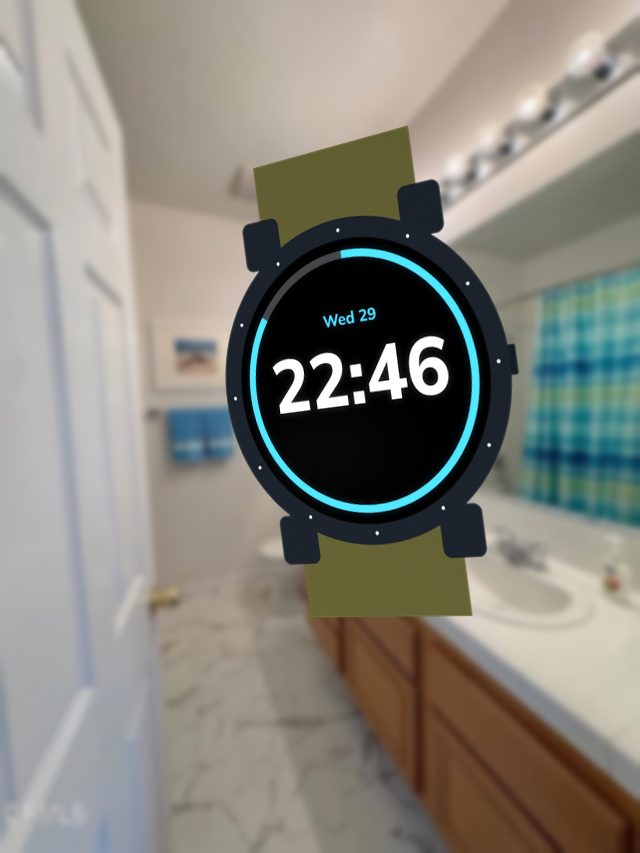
22:46
